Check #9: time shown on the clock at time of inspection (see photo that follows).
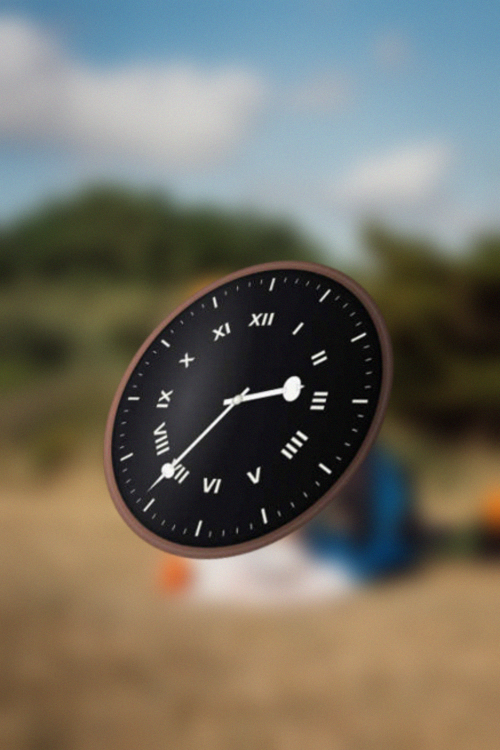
2:36
